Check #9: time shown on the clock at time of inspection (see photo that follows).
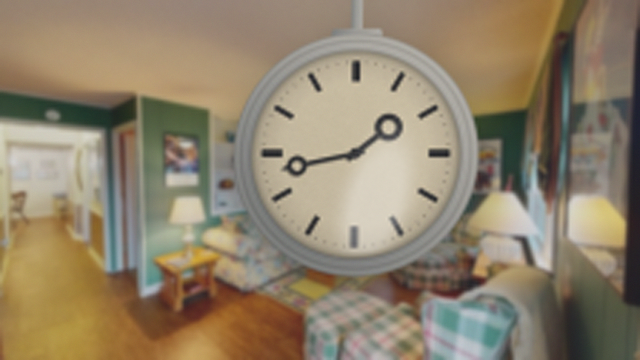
1:43
